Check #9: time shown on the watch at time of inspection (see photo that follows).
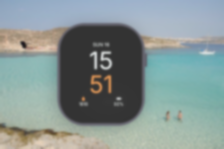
15:51
